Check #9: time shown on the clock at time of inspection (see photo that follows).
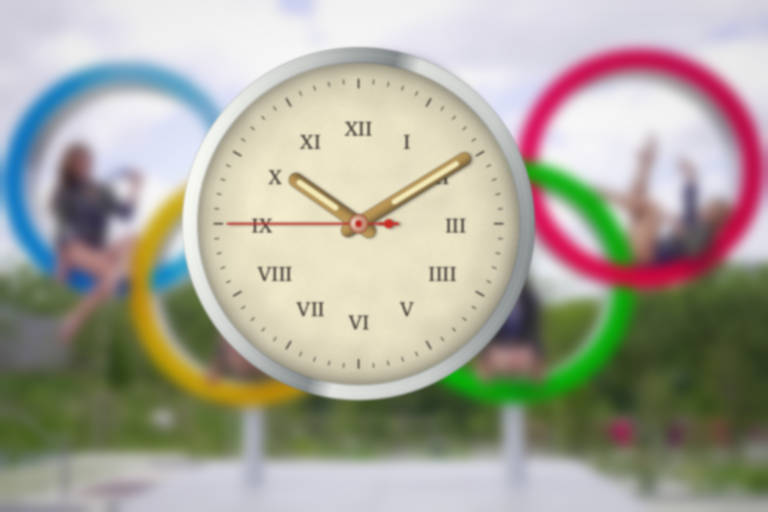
10:09:45
